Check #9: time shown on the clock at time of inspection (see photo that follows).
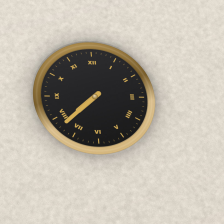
7:38
